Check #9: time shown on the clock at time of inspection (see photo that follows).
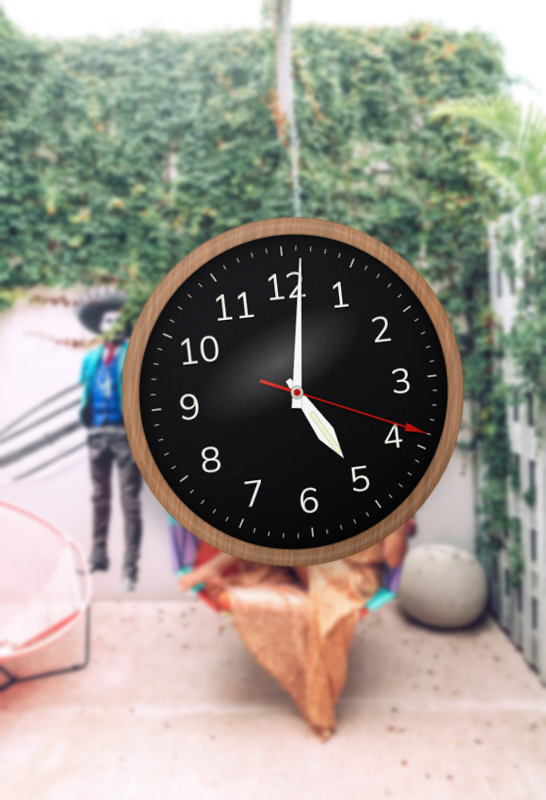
5:01:19
